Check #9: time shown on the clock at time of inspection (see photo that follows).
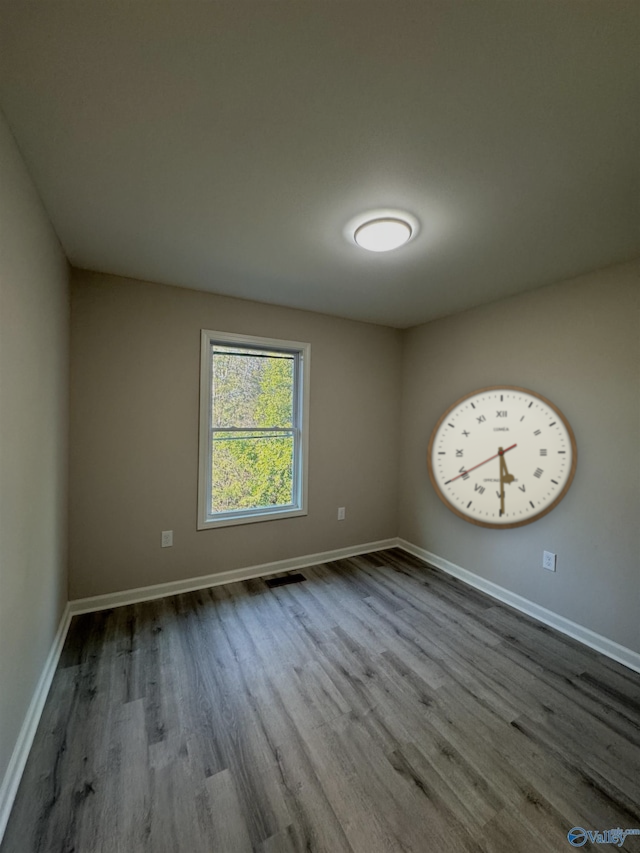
5:29:40
